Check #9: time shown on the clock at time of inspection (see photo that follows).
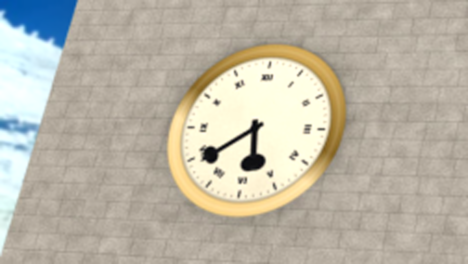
5:39
